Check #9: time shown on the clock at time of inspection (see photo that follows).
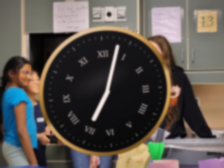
7:03
